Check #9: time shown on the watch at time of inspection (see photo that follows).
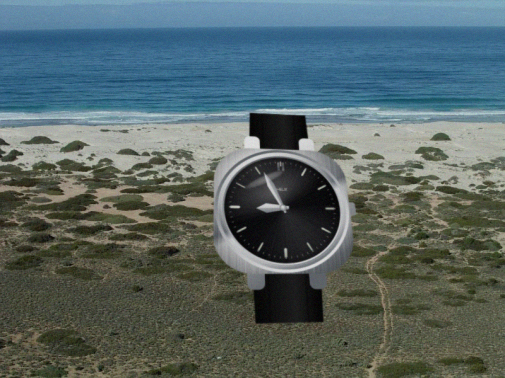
8:56
